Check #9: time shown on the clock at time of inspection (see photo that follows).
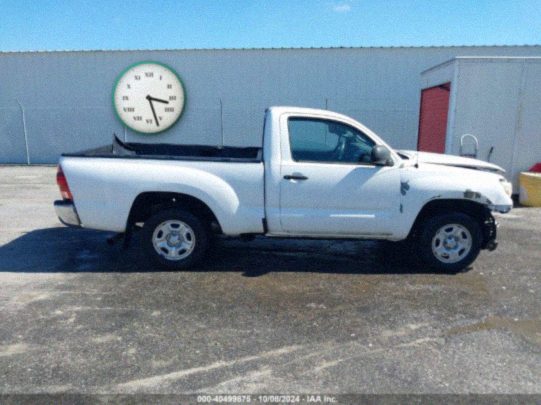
3:27
